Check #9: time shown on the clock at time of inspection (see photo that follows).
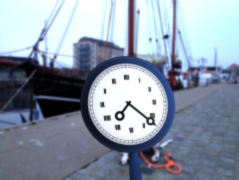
7:22
